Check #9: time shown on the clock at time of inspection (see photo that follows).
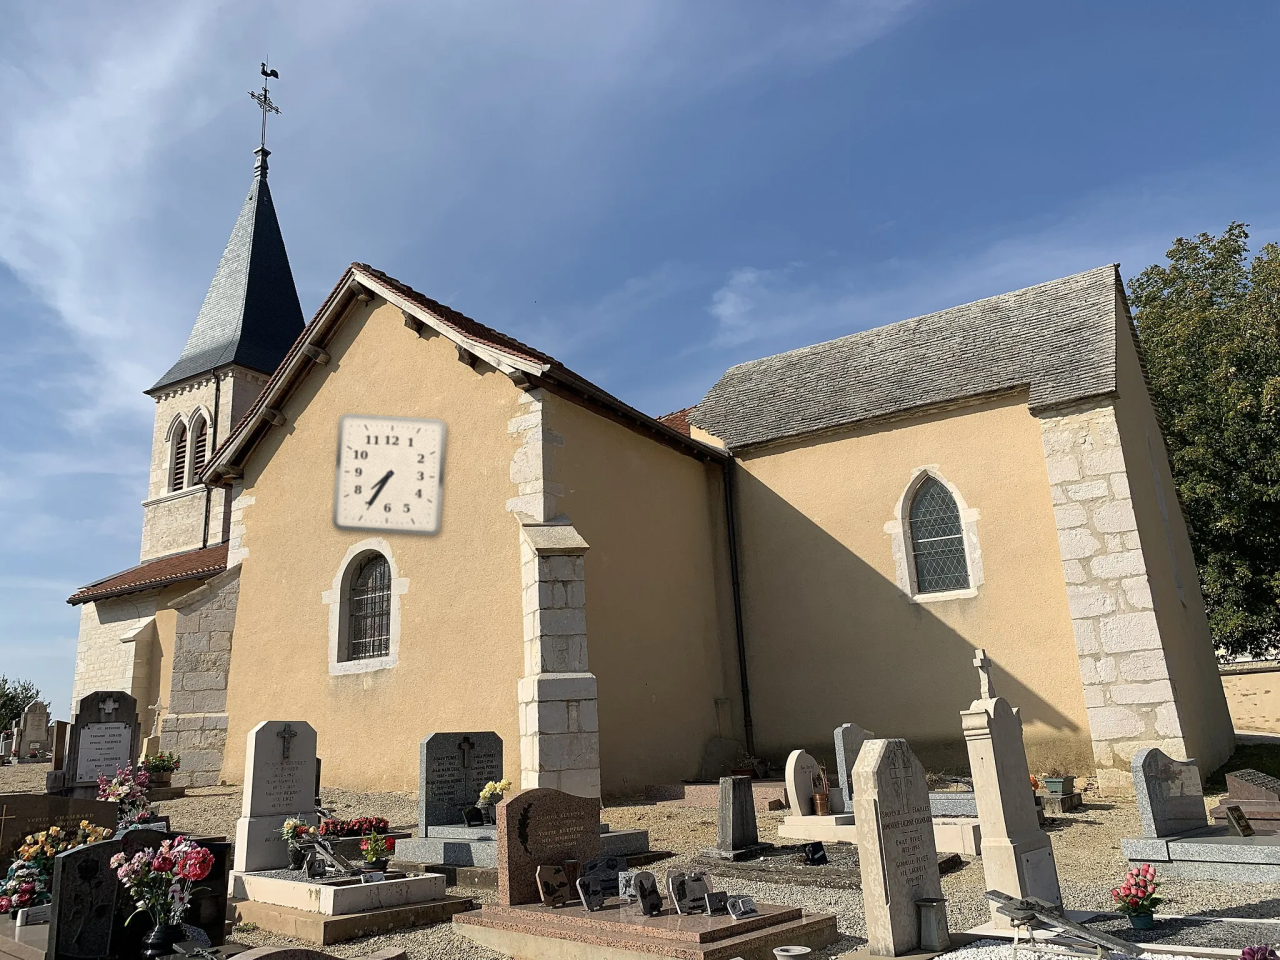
7:35
